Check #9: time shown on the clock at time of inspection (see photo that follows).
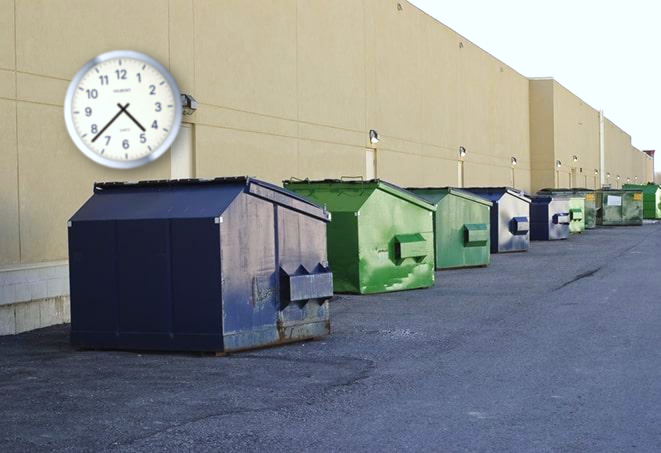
4:38
